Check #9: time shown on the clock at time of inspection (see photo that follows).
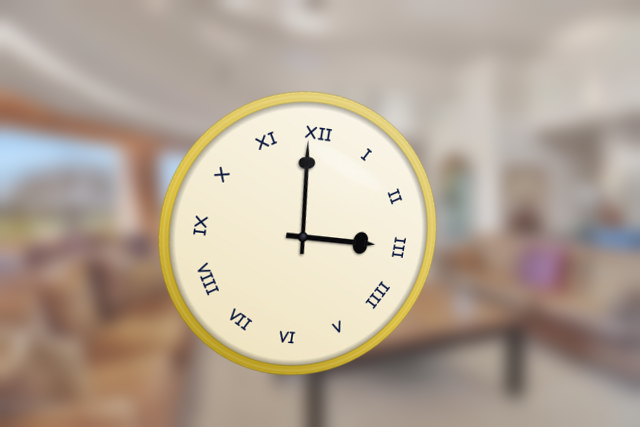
2:59
